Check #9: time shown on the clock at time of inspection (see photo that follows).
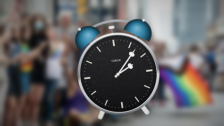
2:07
